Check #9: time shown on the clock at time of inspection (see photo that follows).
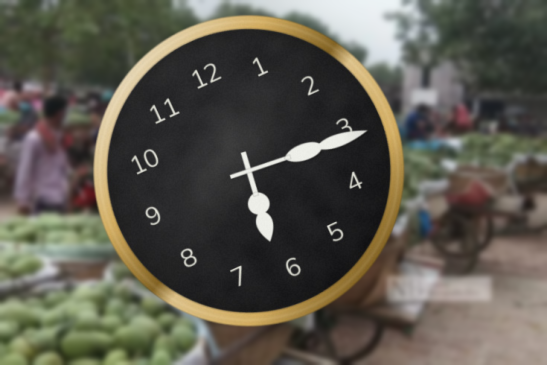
6:16
